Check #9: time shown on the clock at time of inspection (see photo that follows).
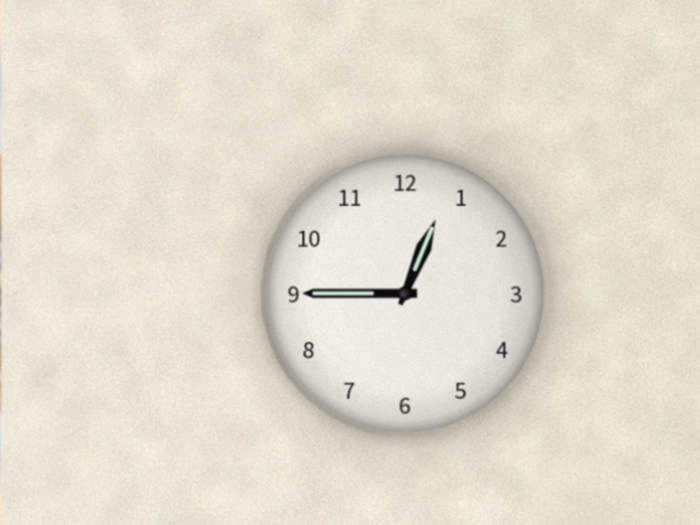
12:45
